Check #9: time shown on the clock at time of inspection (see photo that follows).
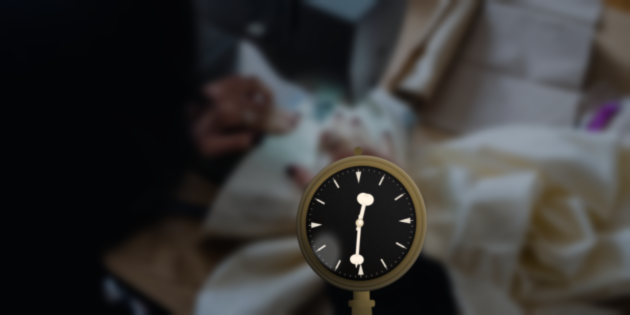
12:31
